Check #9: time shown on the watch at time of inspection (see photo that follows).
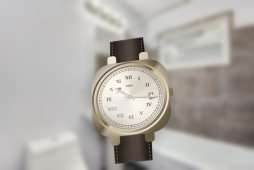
10:16
